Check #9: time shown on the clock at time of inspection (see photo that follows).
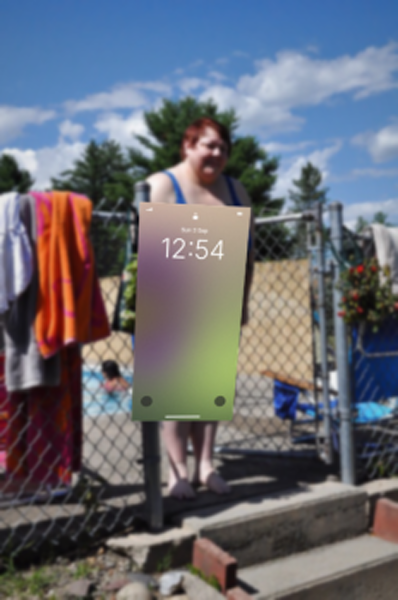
12:54
